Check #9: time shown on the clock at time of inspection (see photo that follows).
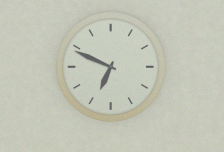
6:49
